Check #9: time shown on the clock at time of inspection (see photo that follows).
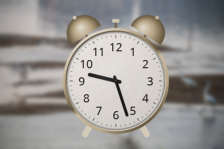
9:27
